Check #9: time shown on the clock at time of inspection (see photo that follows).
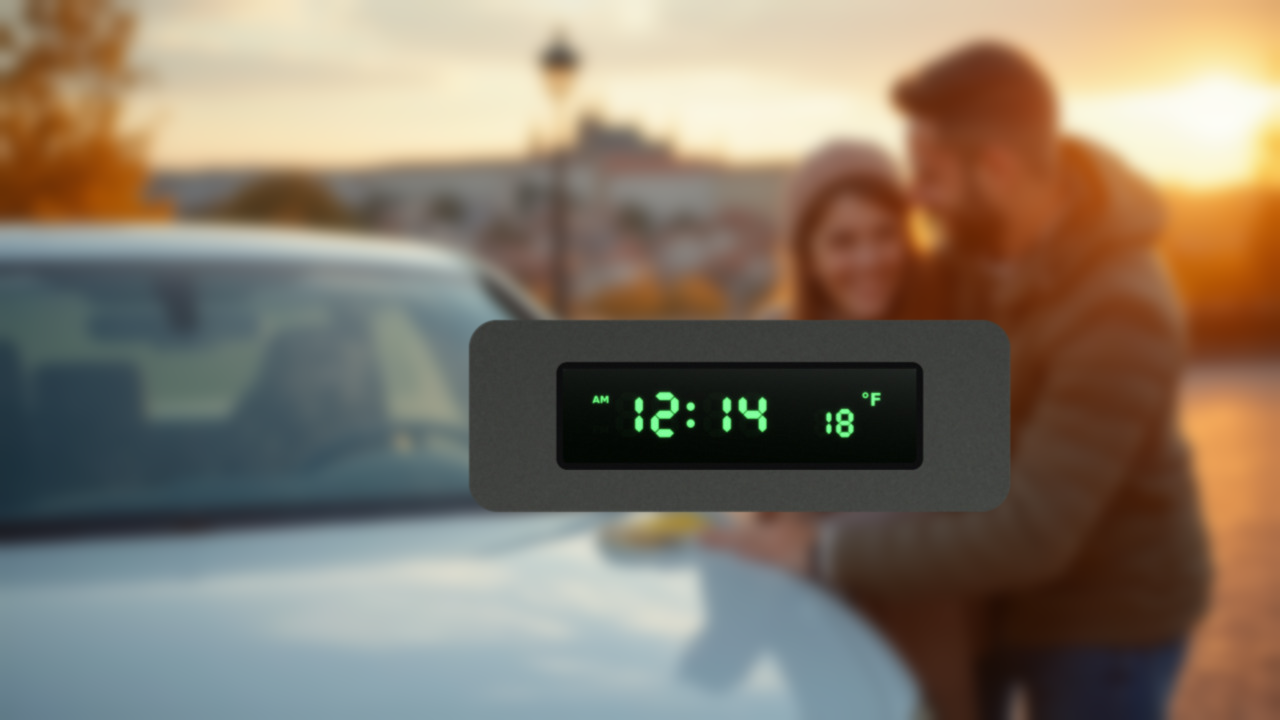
12:14
